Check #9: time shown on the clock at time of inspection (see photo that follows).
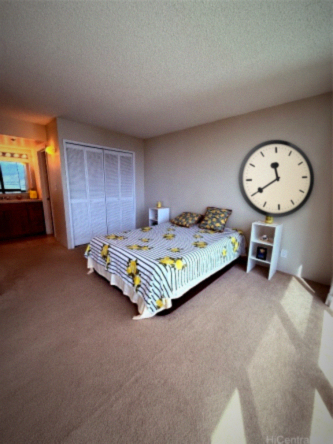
11:40
